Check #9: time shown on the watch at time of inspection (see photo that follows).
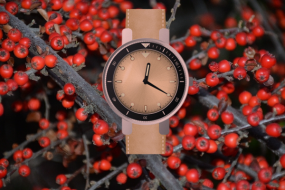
12:20
